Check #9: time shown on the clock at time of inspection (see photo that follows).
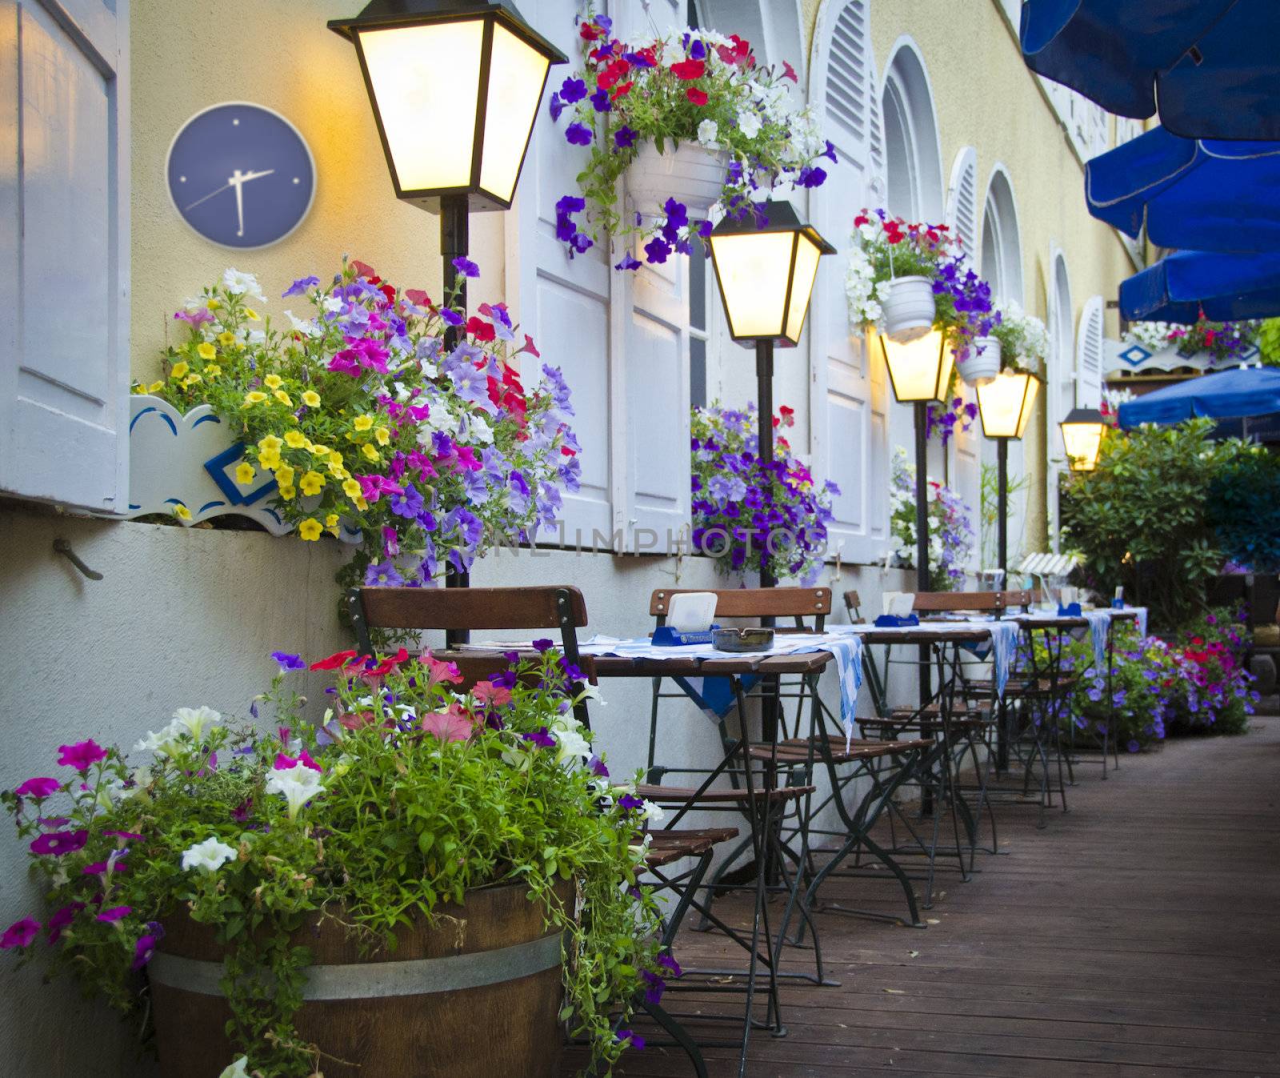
2:29:40
